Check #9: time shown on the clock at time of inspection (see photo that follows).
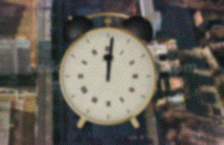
12:01
